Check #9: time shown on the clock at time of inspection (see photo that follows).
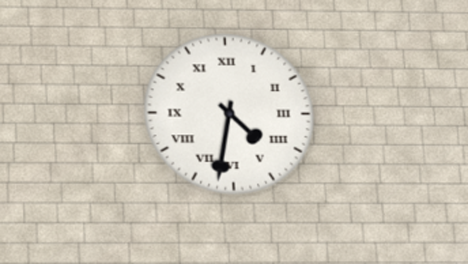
4:32
